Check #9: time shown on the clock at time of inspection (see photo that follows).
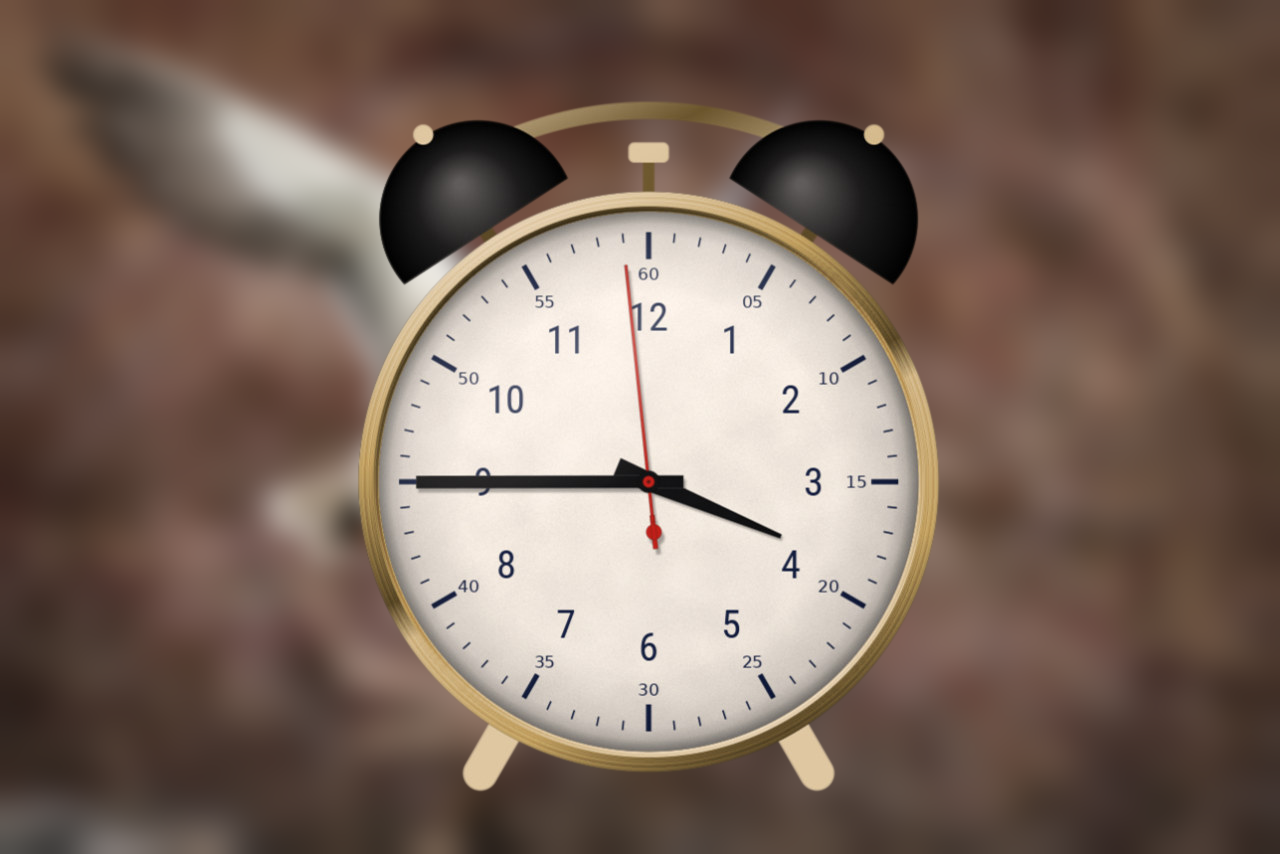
3:44:59
